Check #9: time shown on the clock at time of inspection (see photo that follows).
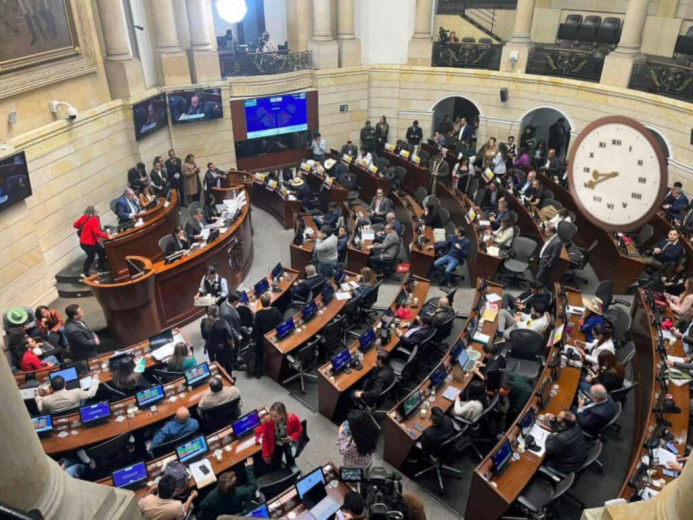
8:40
